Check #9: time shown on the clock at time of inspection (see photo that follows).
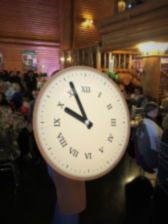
9:56
